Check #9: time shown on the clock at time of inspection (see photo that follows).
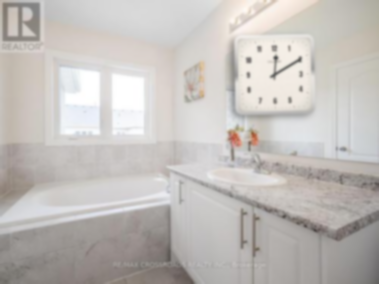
12:10
